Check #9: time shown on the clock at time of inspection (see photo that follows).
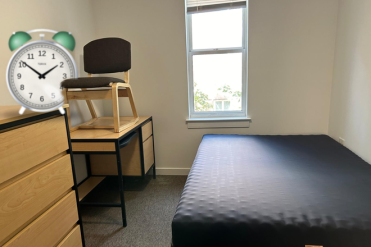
1:51
